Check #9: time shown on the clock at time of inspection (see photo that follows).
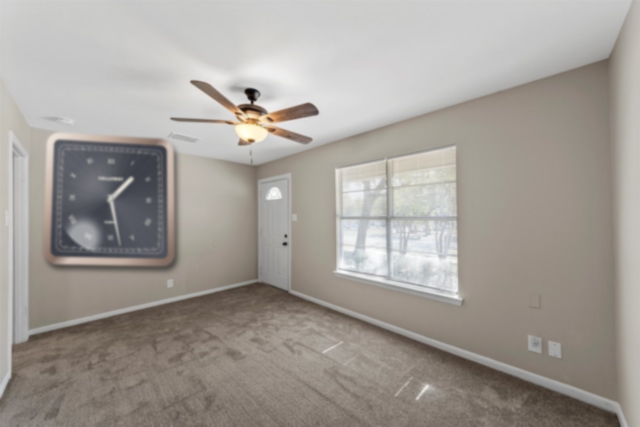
1:28
